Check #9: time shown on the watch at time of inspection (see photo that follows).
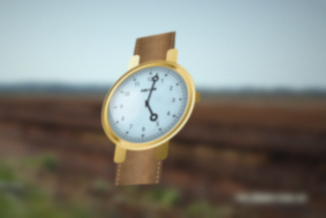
5:02
